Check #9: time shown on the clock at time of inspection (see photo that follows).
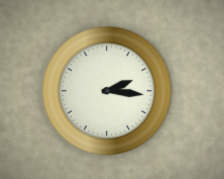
2:16
